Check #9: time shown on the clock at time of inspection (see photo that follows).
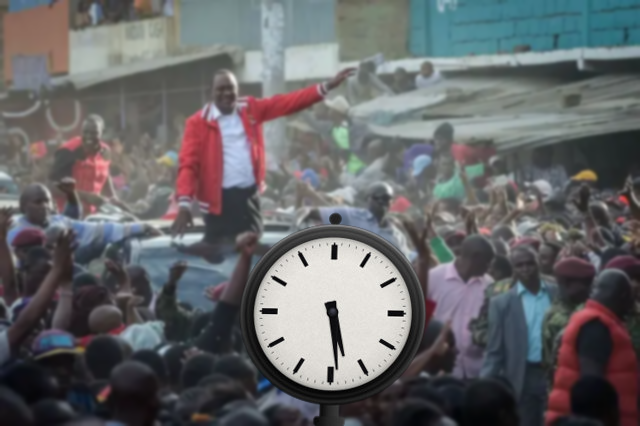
5:29
